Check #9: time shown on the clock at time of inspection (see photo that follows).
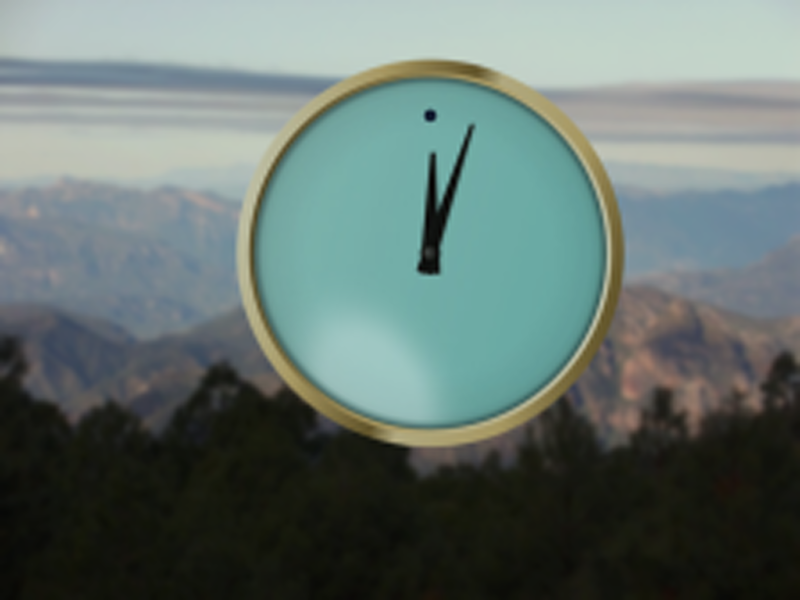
12:03
